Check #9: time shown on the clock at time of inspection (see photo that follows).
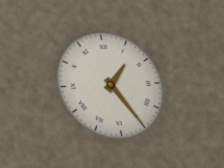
1:25
